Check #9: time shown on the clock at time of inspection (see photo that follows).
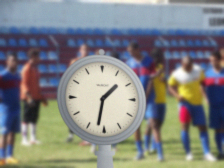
1:32
